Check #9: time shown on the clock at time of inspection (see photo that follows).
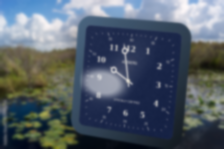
9:58
